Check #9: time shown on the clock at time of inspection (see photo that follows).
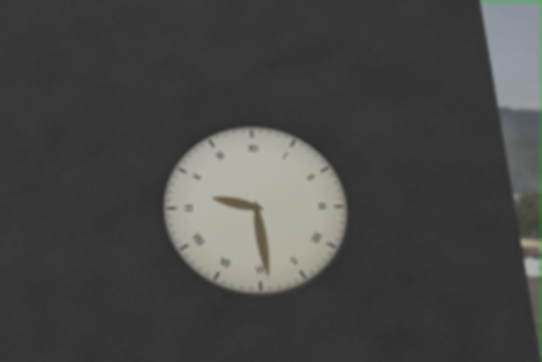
9:29
